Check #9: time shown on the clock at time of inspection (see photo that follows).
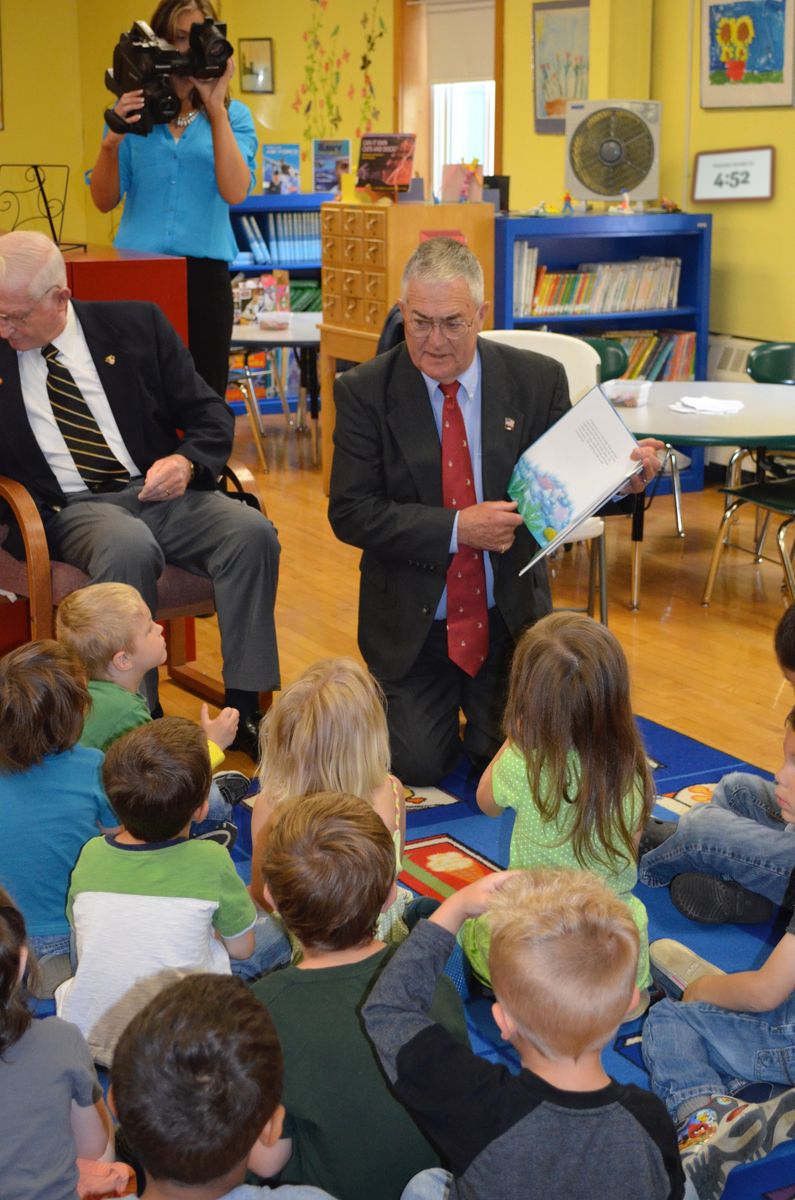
4:52
